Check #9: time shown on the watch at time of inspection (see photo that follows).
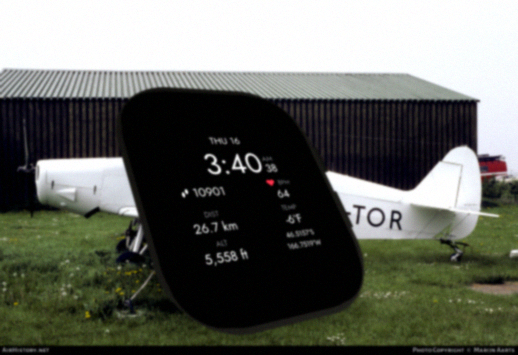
3:40:38
